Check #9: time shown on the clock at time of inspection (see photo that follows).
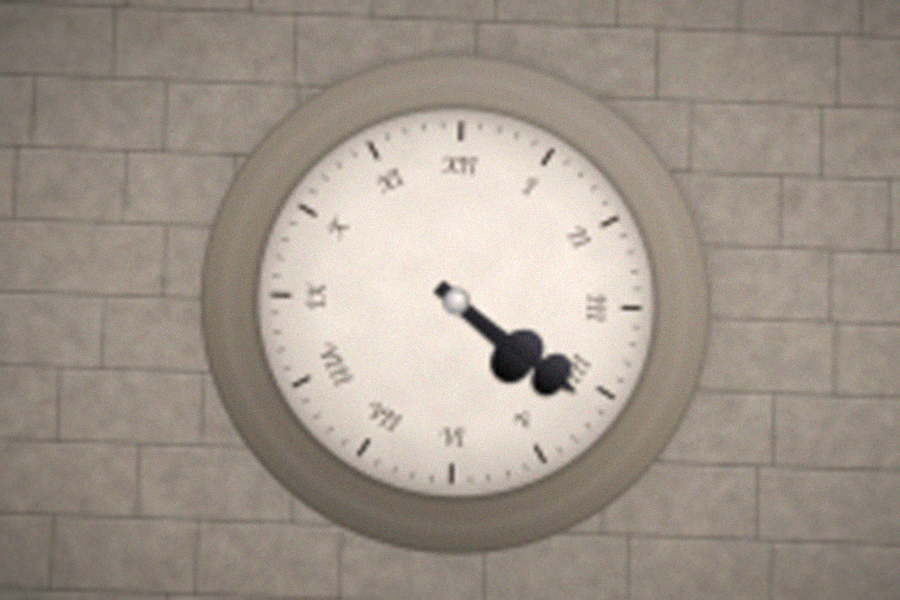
4:21
